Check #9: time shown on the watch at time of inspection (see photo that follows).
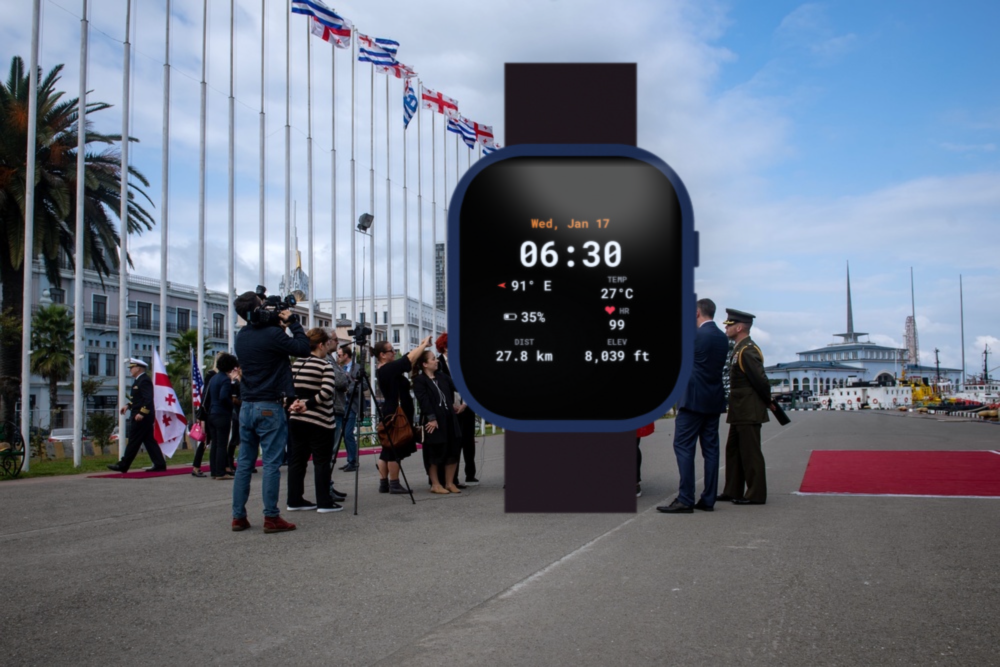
6:30
